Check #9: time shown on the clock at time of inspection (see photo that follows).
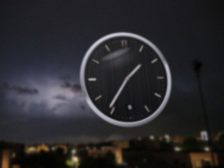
1:36
